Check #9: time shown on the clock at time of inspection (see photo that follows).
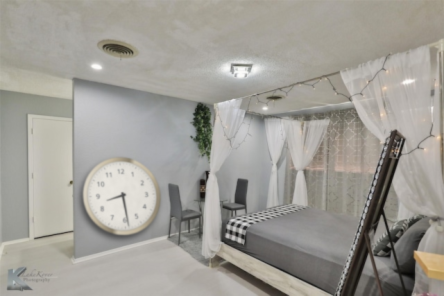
8:29
